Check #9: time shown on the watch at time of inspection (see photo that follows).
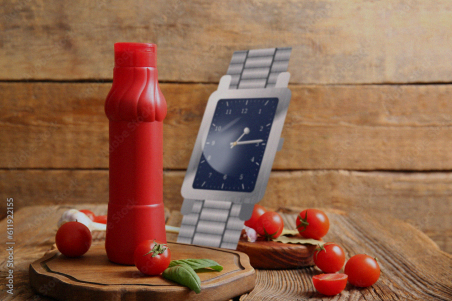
1:14
